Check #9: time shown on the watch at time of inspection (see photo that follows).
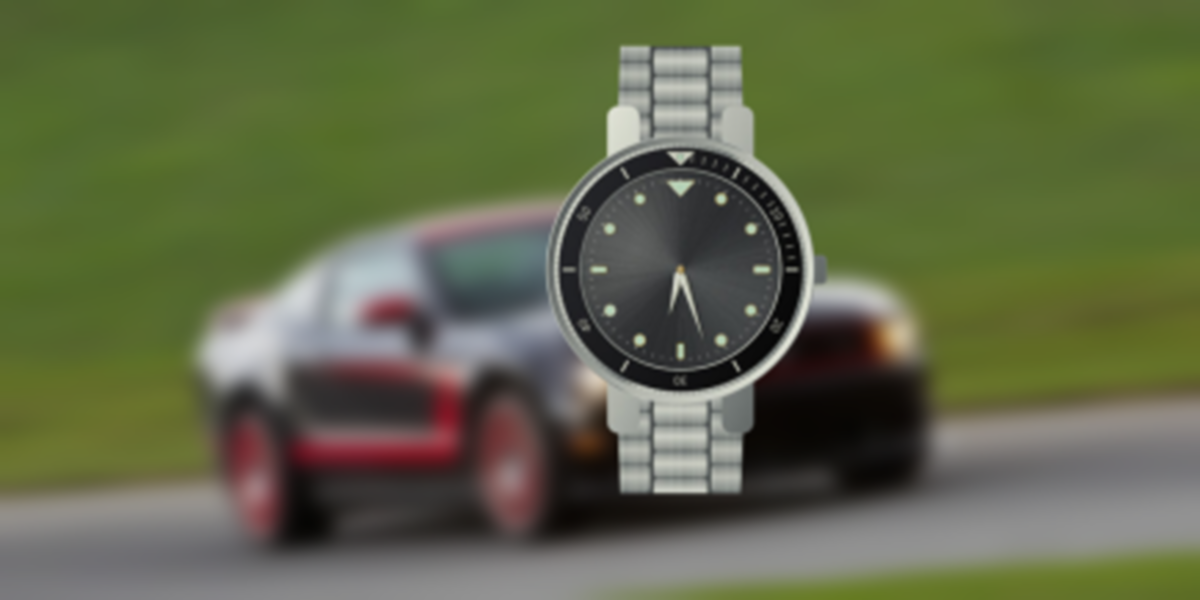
6:27
